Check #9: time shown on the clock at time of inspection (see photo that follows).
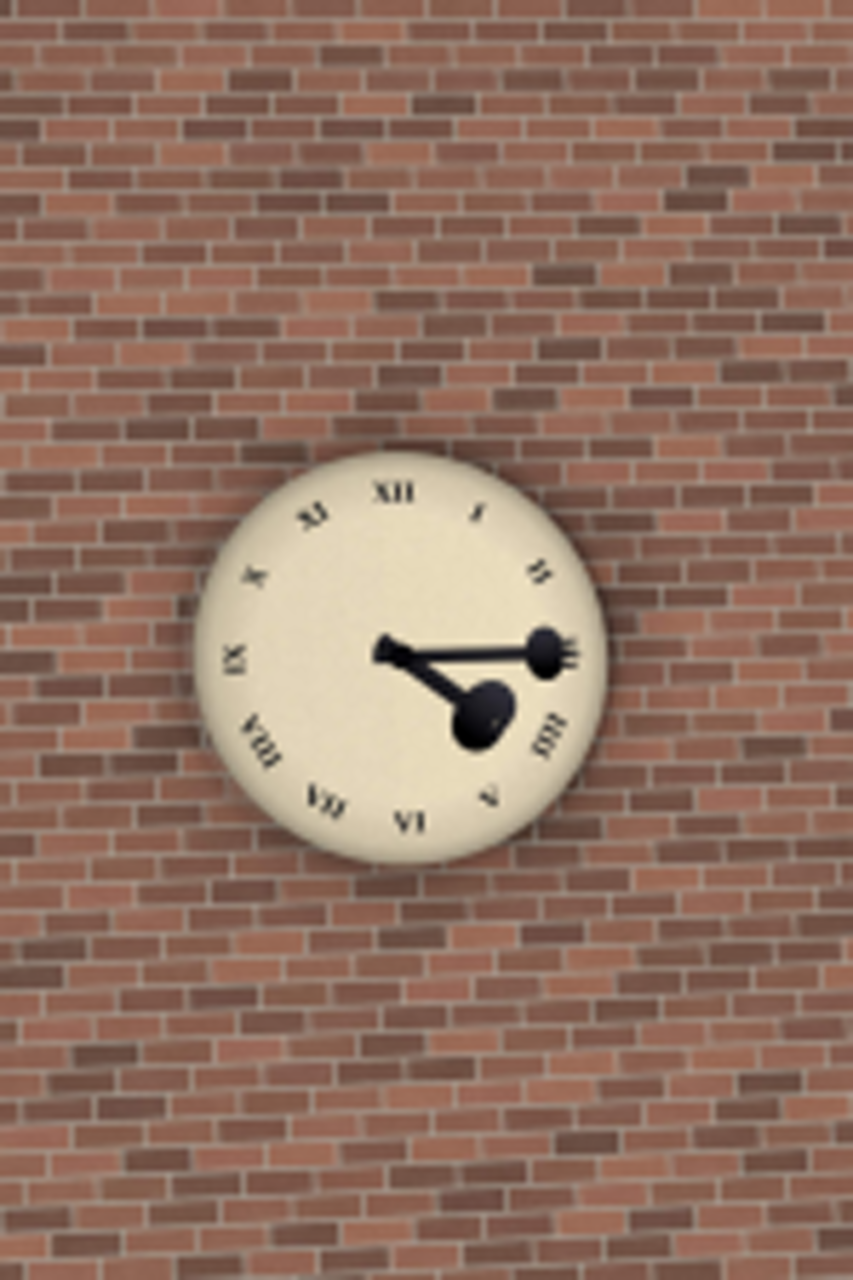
4:15
